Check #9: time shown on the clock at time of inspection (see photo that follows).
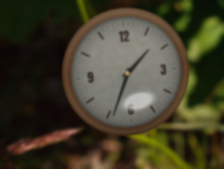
1:34
